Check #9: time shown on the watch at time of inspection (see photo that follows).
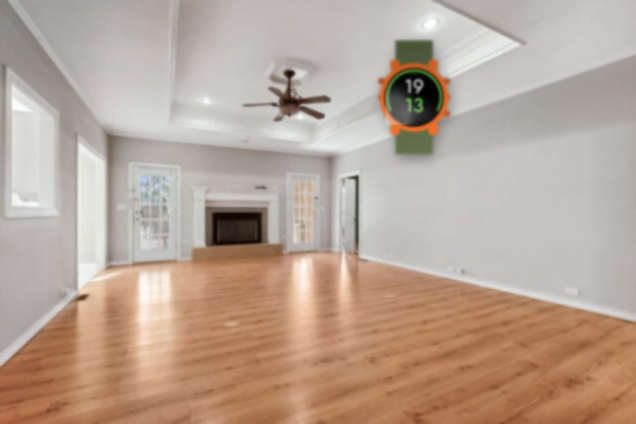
19:13
